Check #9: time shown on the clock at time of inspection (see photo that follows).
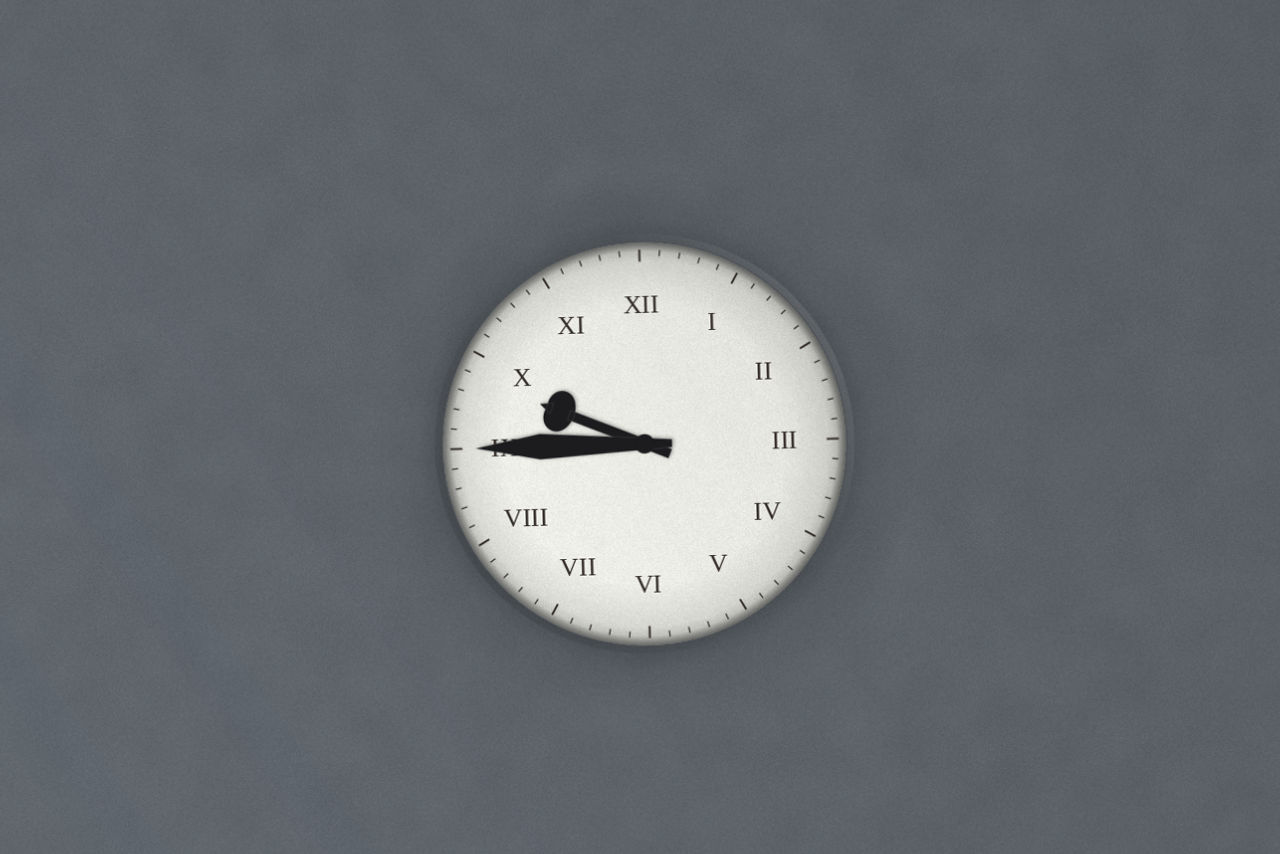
9:45
